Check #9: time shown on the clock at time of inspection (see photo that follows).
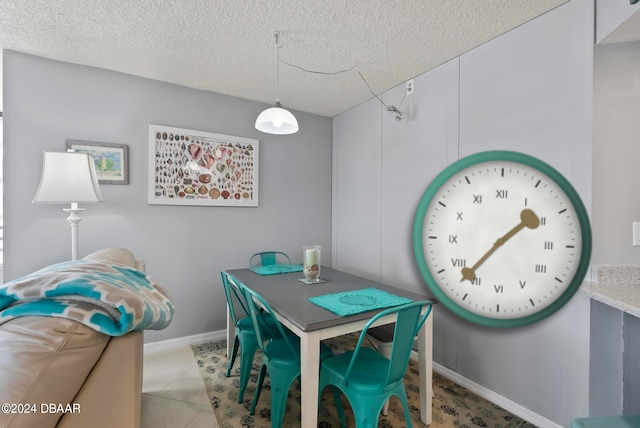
1:37
